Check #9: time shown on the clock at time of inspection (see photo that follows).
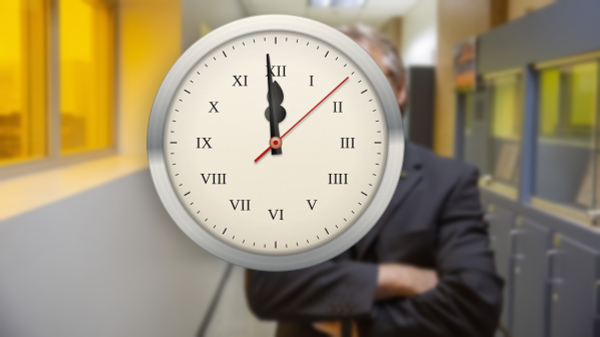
11:59:08
